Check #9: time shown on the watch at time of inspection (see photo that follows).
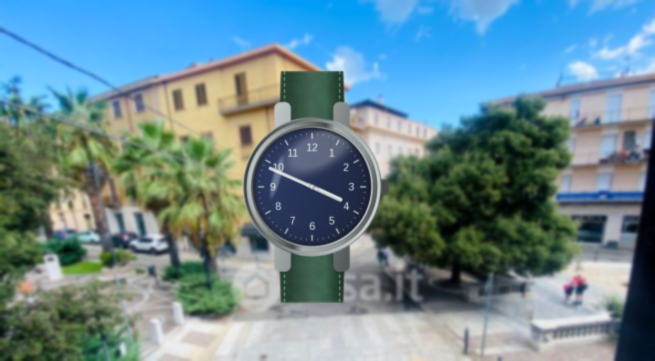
3:49
